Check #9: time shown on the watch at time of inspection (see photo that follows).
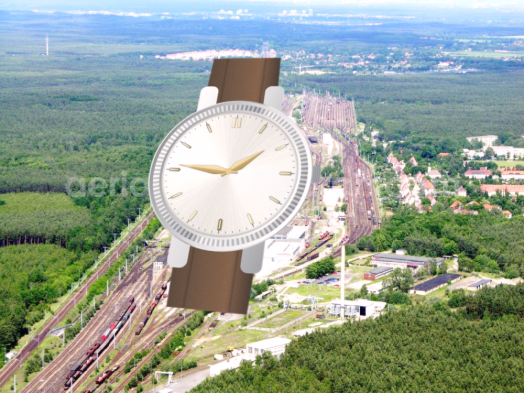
1:46
